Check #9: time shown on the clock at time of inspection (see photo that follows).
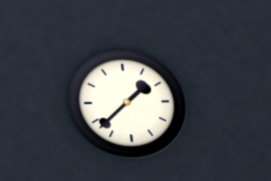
1:38
